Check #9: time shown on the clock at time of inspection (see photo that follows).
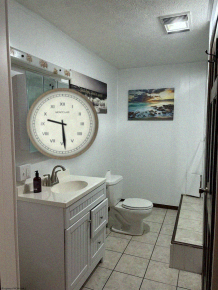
9:29
